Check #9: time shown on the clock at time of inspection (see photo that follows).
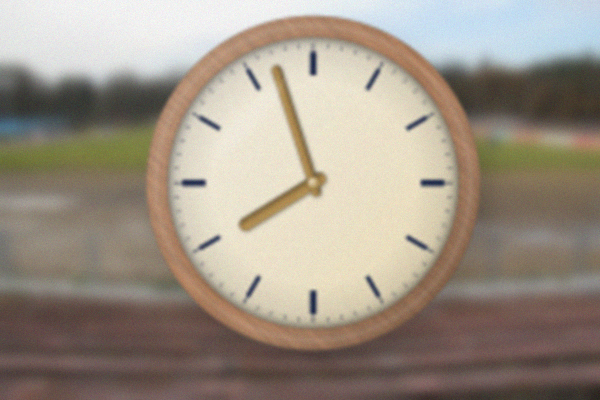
7:57
